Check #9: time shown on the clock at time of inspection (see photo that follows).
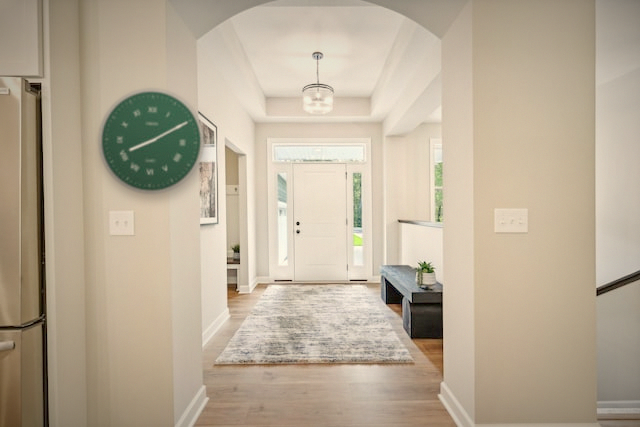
8:10
